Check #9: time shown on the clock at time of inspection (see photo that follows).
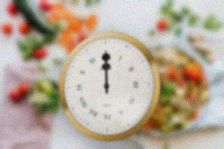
12:00
